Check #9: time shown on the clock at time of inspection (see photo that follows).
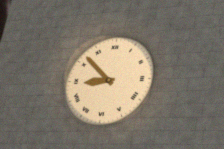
8:52
